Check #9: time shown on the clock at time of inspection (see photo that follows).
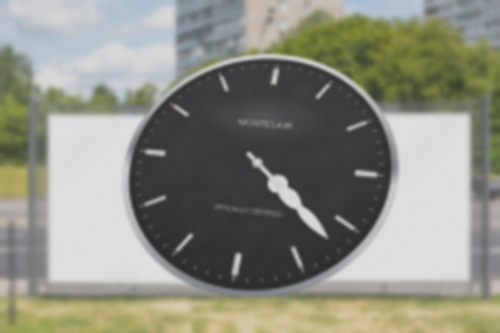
4:22
